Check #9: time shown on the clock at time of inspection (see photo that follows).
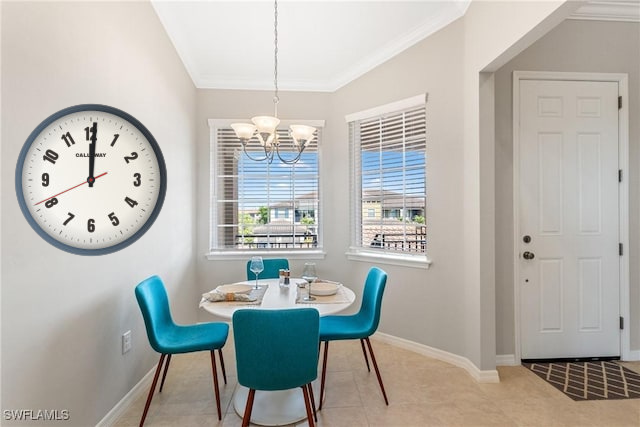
12:00:41
